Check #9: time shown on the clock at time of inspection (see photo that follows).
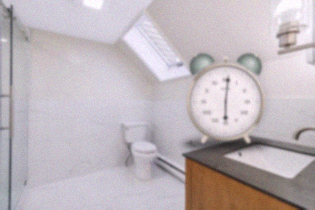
6:01
